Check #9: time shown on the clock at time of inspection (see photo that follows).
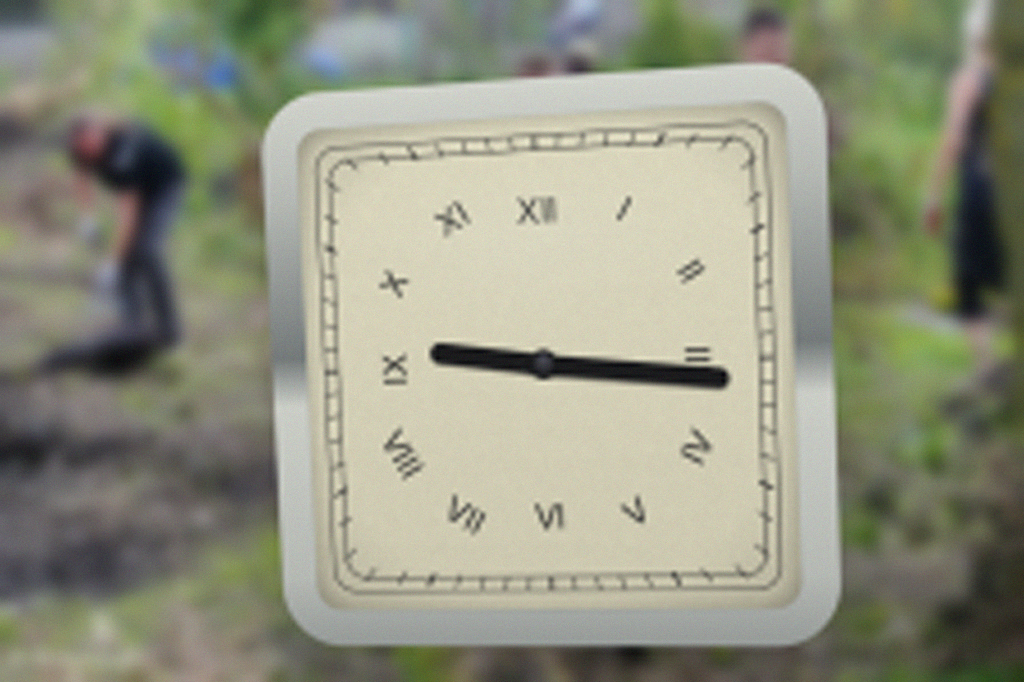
9:16
